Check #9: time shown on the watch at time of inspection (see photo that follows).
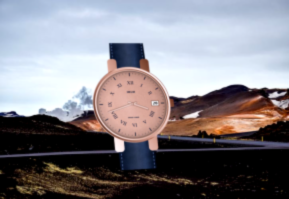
3:42
